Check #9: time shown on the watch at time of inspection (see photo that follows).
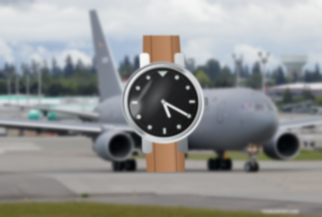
5:20
